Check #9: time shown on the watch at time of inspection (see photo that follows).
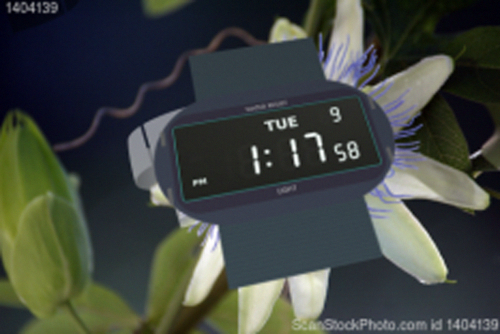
1:17:58
